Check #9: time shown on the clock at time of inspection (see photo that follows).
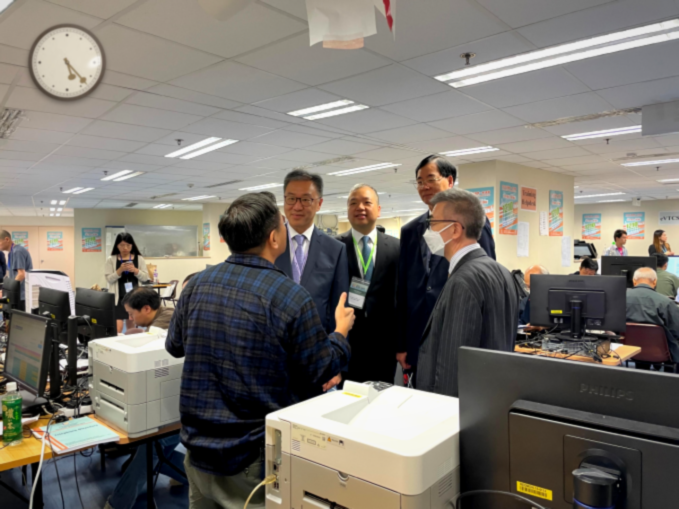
5:23
